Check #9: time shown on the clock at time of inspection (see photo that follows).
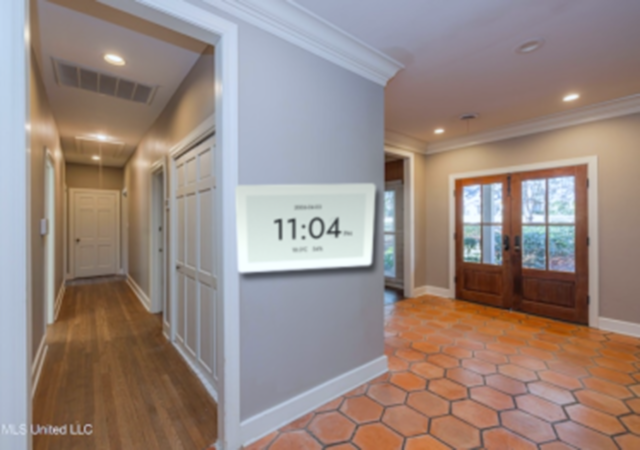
11:04
